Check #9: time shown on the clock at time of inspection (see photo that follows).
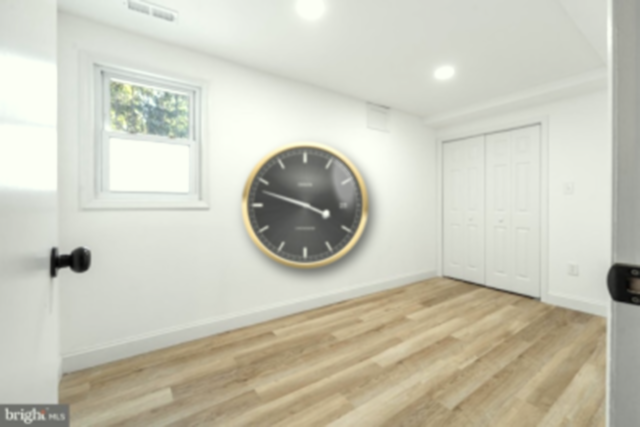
3:48
